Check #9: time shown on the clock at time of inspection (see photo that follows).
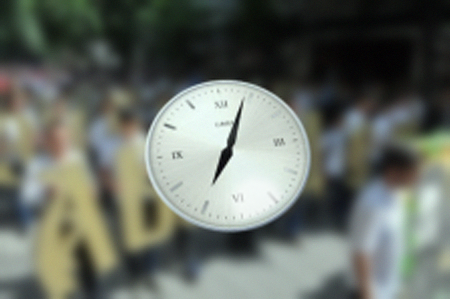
7:04
